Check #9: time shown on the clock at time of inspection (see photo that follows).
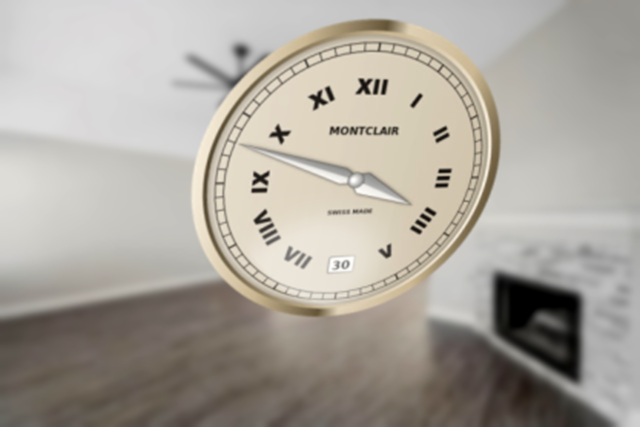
3:48
